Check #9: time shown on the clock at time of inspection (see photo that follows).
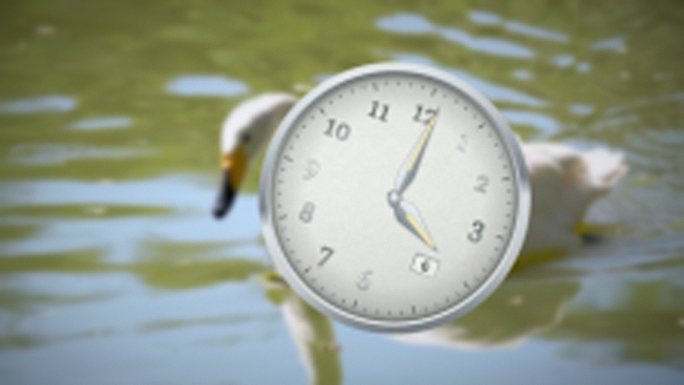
4:01
